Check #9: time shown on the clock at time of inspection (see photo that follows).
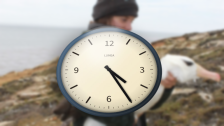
4:25
